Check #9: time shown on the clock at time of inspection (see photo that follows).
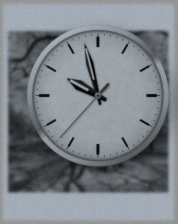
9:57:37
